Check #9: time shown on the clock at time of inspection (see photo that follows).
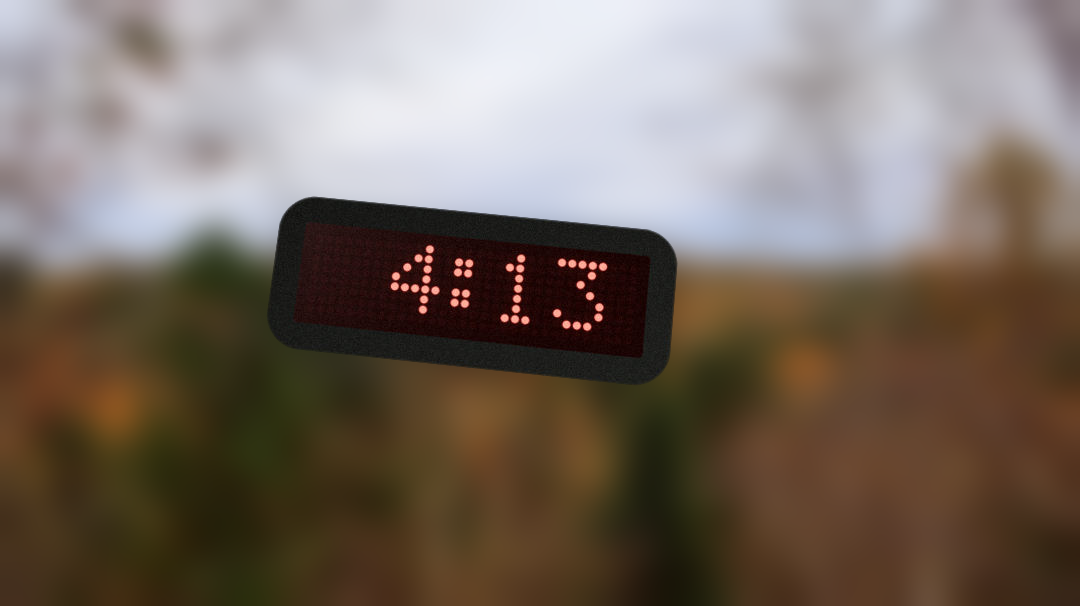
4:13
